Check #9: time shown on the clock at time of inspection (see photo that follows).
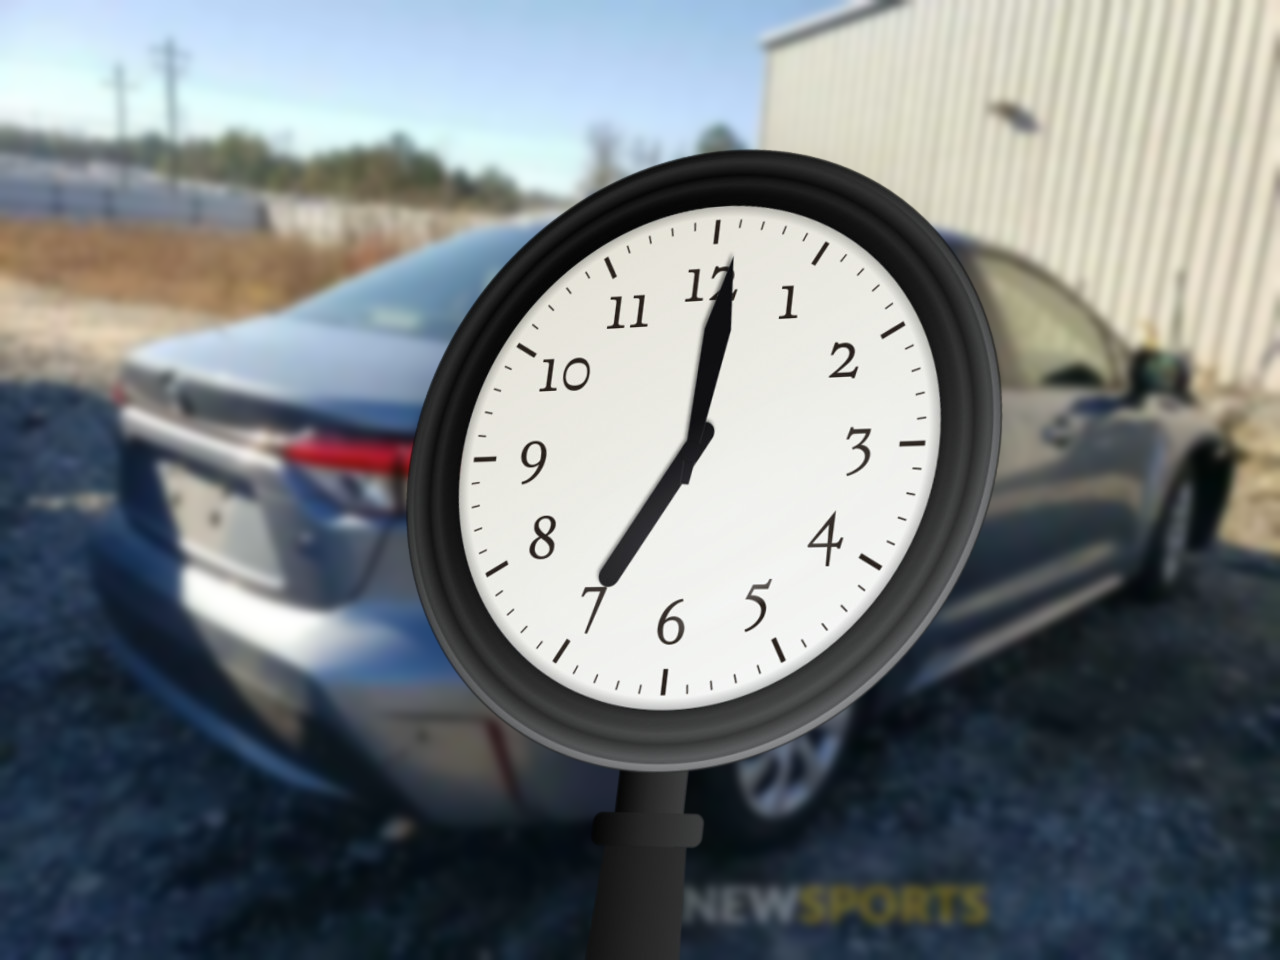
7:01
